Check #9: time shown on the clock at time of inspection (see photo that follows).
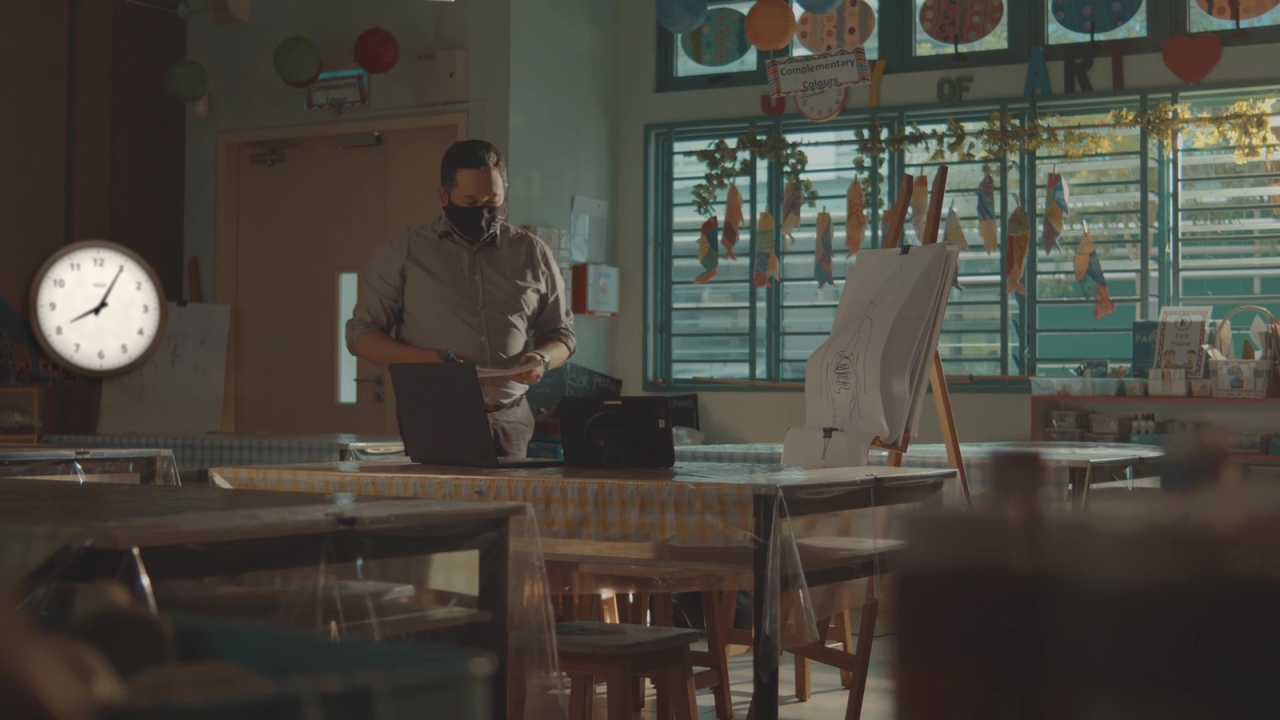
8:05
